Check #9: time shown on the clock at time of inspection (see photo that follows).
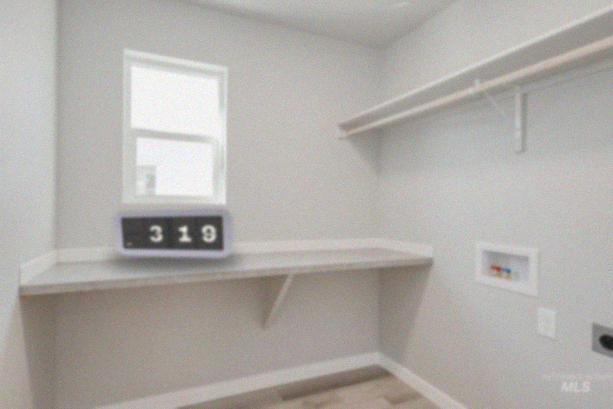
3:19
